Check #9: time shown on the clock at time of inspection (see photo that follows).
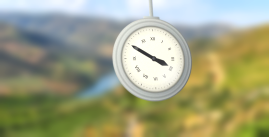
3:50
